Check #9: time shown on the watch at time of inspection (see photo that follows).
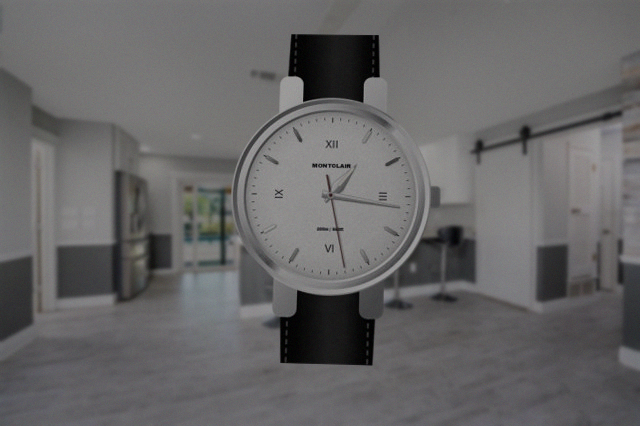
1:16:28
